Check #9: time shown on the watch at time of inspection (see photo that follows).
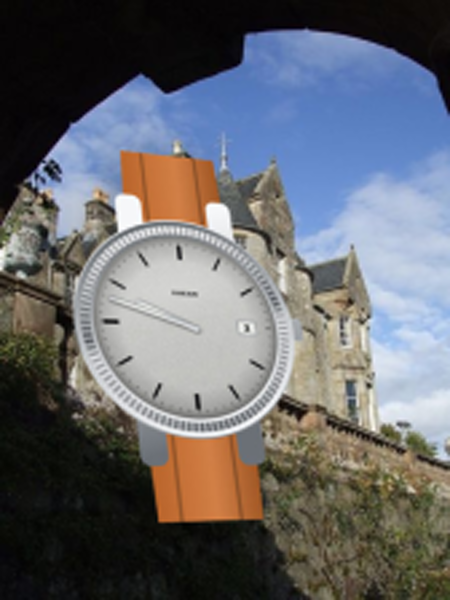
9:48
